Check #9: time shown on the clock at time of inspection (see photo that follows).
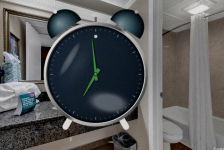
6:59
